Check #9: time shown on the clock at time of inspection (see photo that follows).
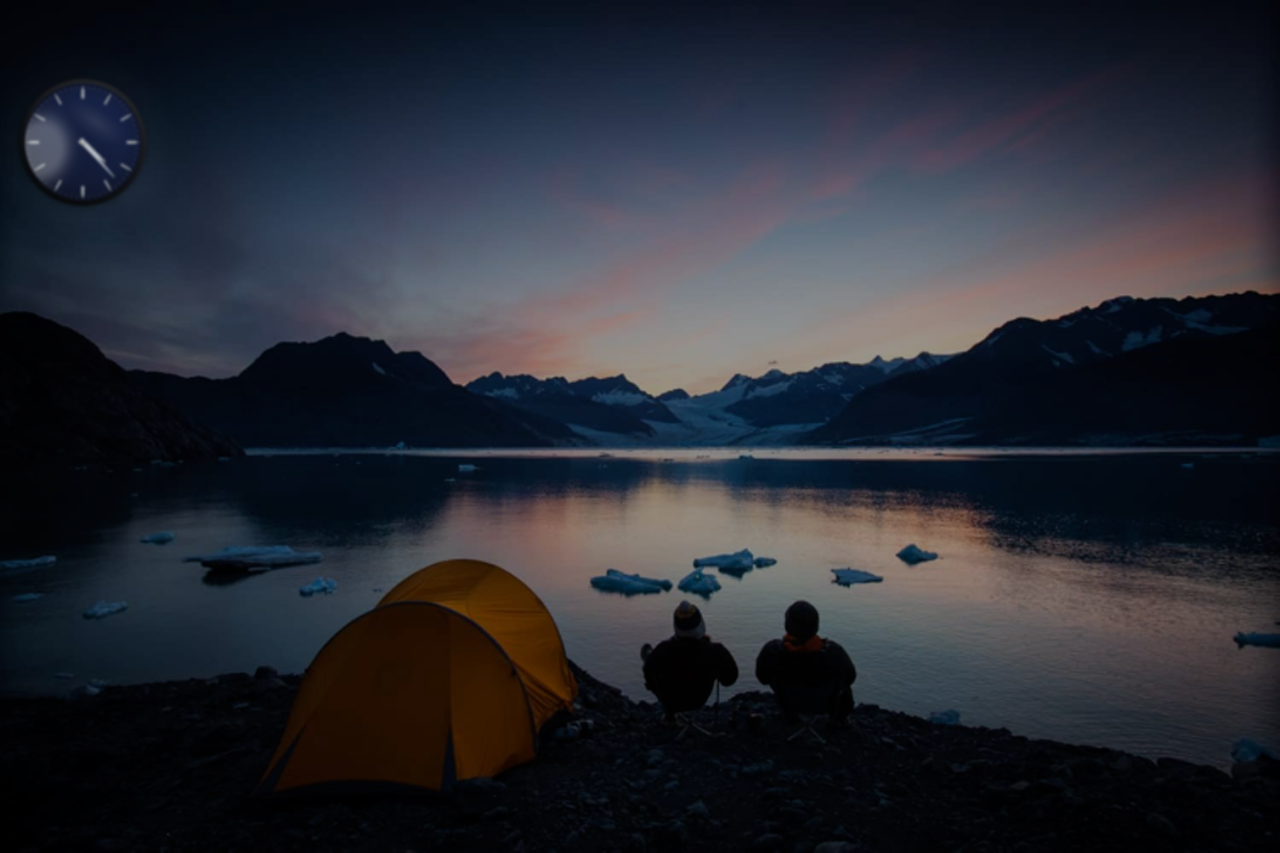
4:23
